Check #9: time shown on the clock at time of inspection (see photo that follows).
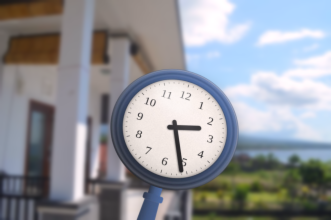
2:26
